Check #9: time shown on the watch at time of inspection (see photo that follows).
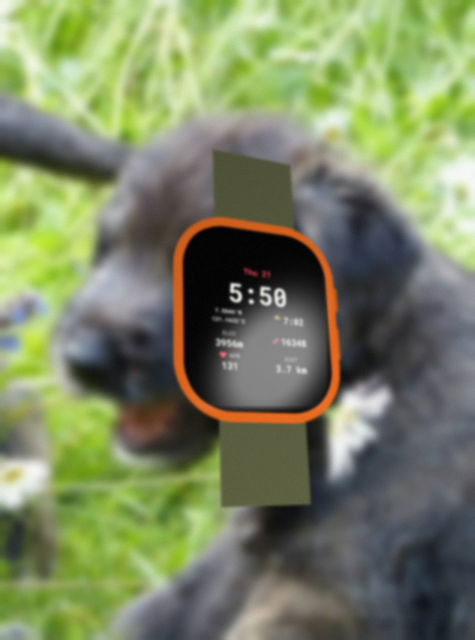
5:50
